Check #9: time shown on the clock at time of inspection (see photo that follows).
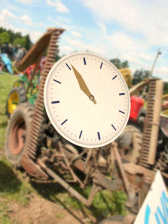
10:56
